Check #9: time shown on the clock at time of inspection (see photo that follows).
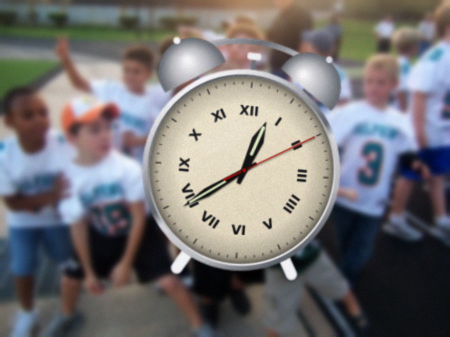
12:39:10
